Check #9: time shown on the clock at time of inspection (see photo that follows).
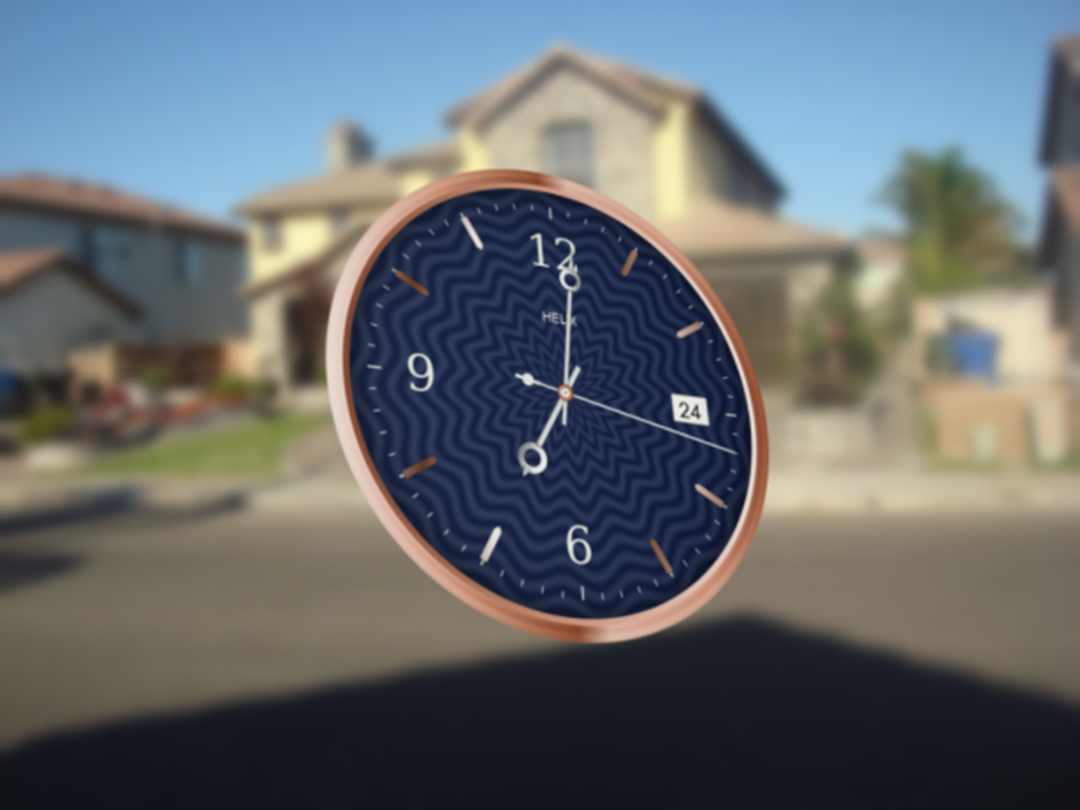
7:01:17
